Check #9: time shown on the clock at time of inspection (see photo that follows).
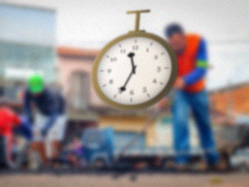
11:34
